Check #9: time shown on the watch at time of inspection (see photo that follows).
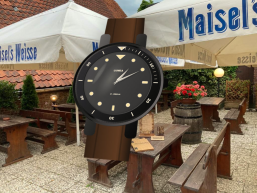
1:10
